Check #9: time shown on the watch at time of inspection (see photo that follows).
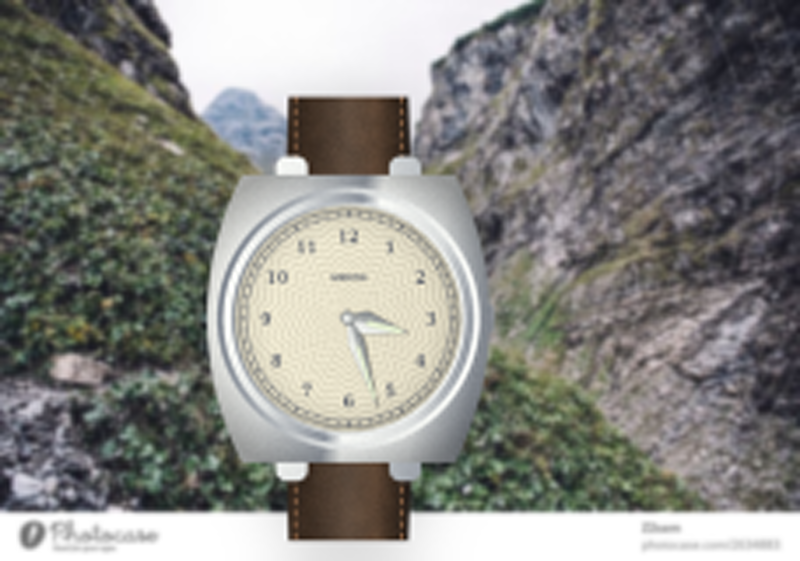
3:27
